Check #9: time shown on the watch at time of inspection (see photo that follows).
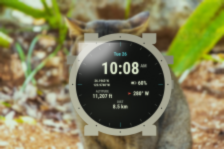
10:08
